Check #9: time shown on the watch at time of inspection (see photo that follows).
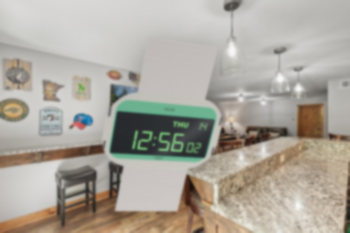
12:56
